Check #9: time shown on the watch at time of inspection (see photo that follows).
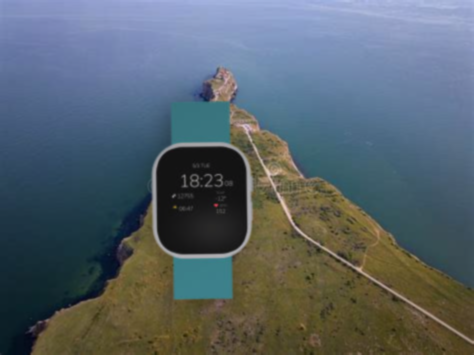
18:23
